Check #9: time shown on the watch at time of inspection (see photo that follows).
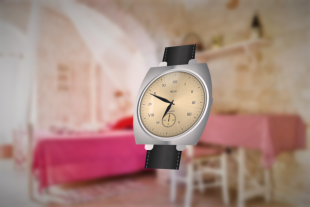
6:49
